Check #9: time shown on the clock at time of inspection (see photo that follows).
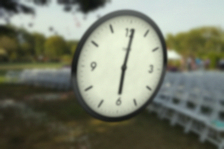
6:01
